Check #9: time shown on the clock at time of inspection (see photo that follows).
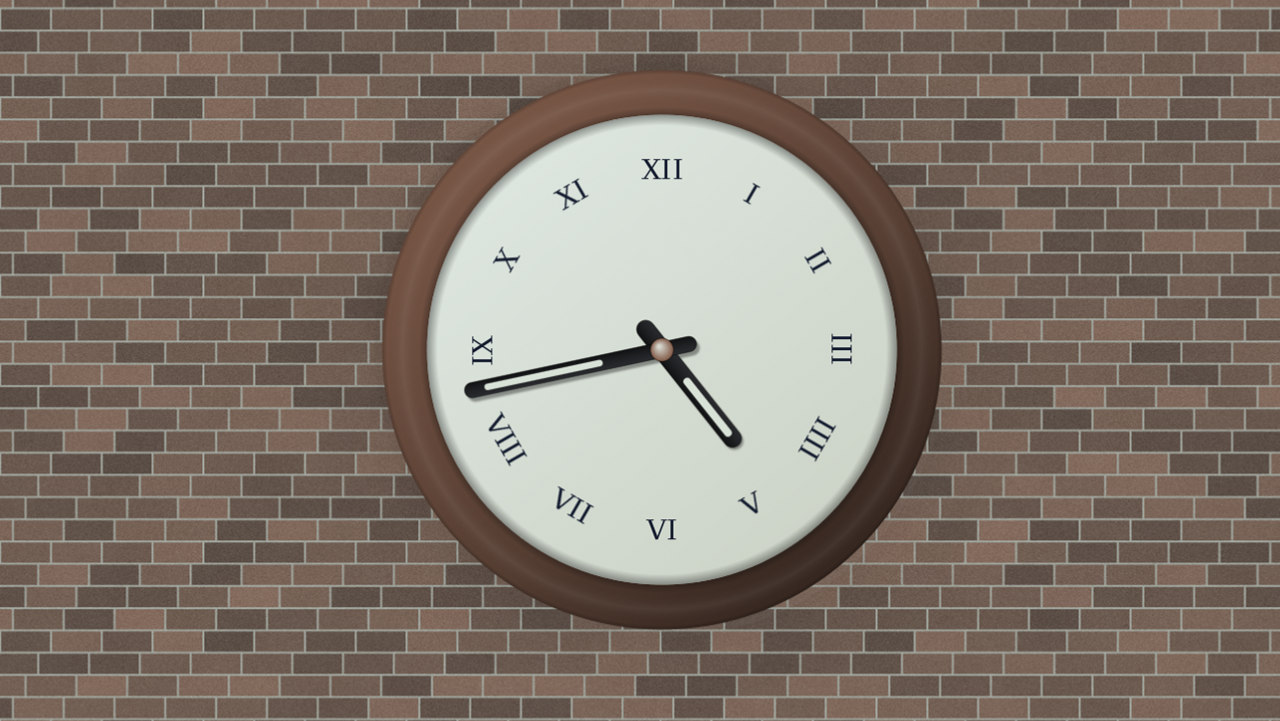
4:43
